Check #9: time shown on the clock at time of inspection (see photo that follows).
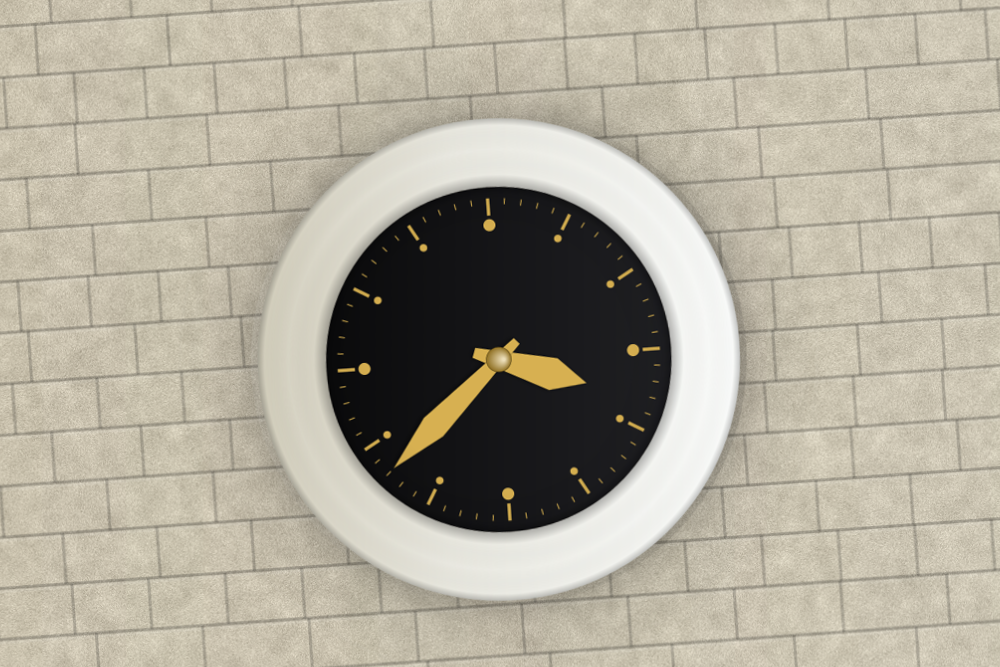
3:38
